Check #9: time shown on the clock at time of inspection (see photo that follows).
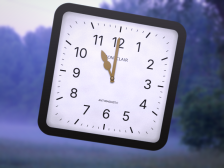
11:00
